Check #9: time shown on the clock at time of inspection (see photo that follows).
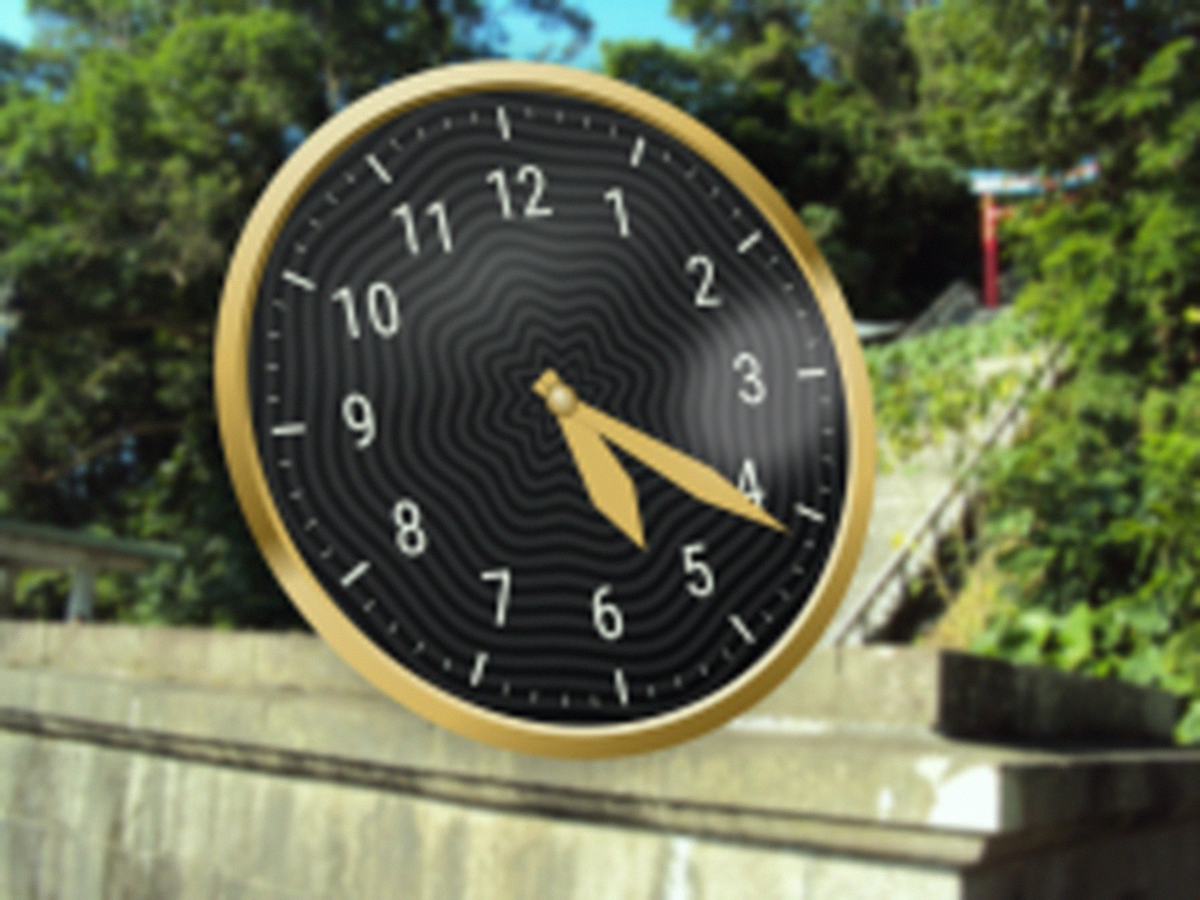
5:21
